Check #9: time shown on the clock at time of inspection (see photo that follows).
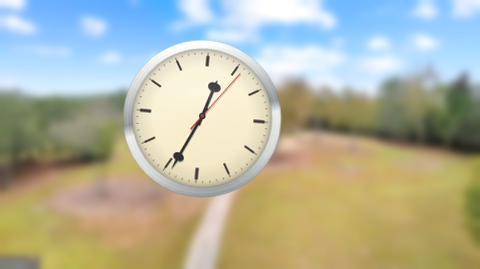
12:34:06
